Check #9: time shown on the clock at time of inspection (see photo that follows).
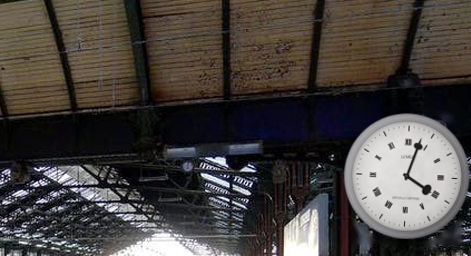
4:03
